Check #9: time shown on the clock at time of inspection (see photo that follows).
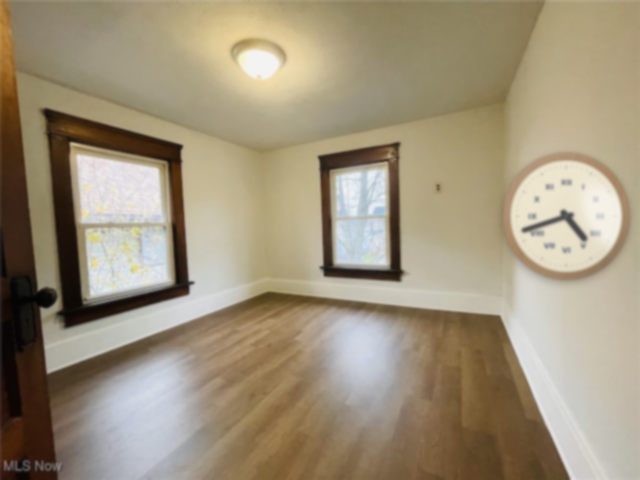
4:42
